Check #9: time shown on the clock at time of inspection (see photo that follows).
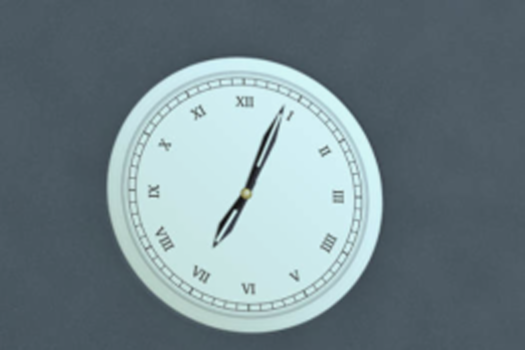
7:04
